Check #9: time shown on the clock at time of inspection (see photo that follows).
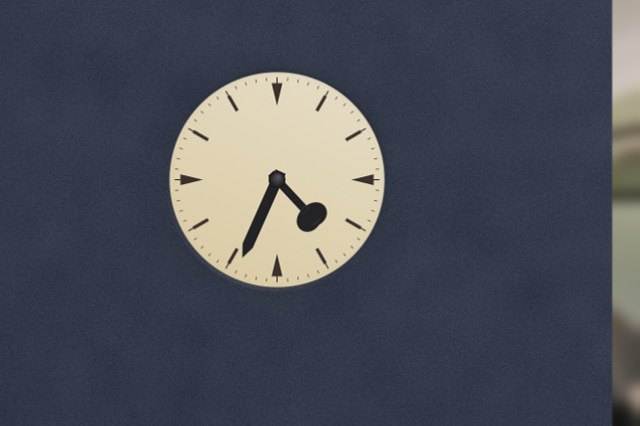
4:34
